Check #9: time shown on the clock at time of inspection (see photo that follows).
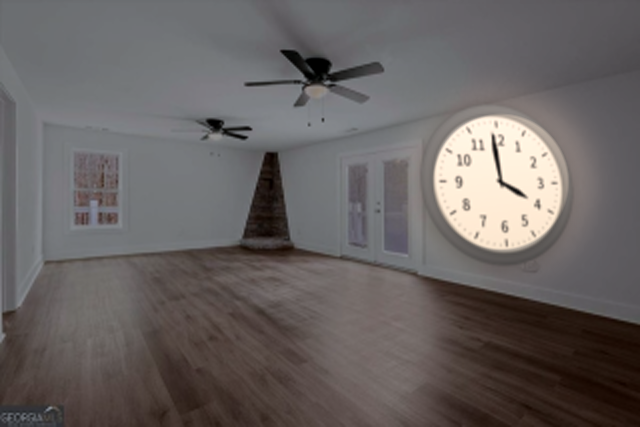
3:59
